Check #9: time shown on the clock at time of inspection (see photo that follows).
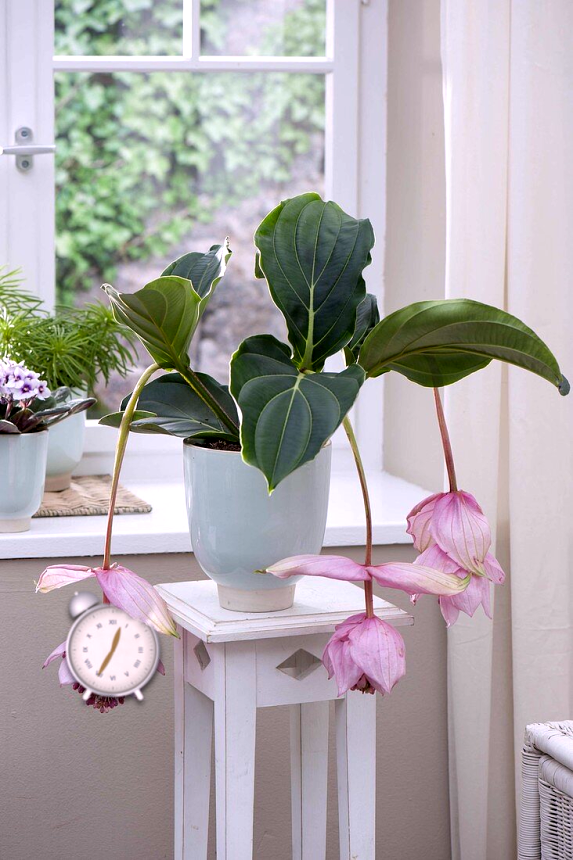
12:35
